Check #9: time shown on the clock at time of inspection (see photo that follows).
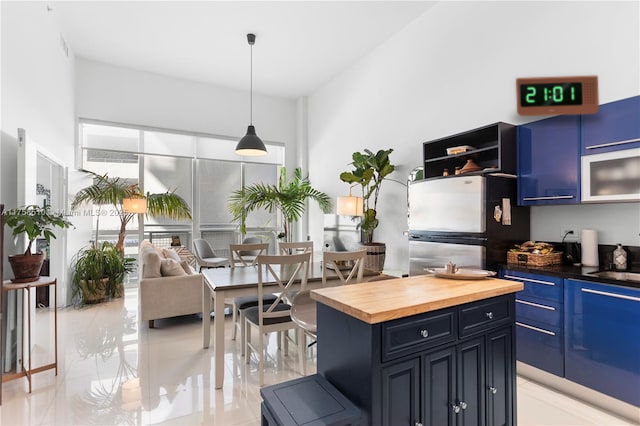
21:01
